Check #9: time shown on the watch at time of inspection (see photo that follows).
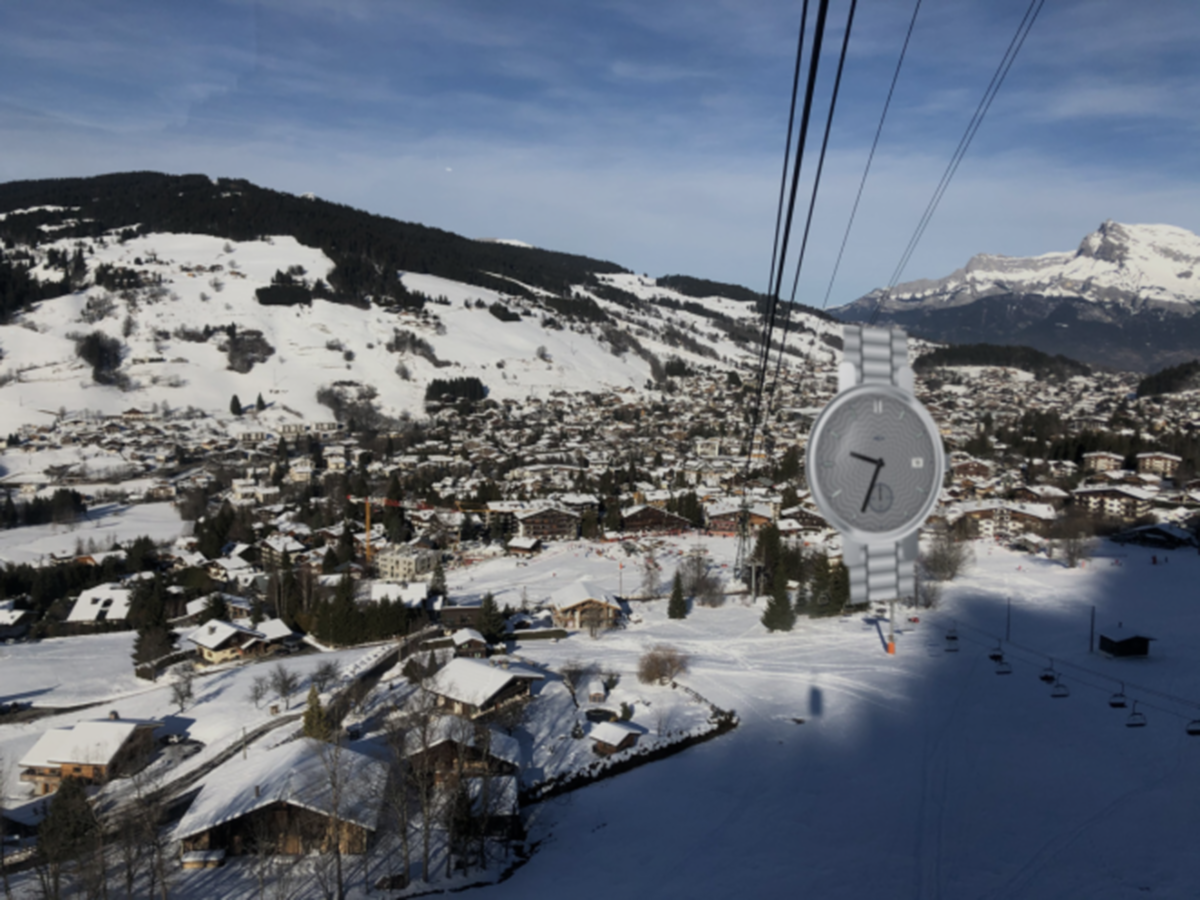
9:34
